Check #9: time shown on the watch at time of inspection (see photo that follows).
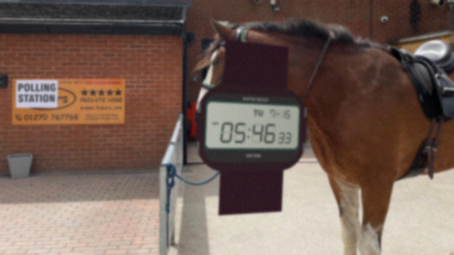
5:46
